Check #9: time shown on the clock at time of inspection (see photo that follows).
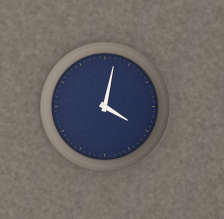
4:02
